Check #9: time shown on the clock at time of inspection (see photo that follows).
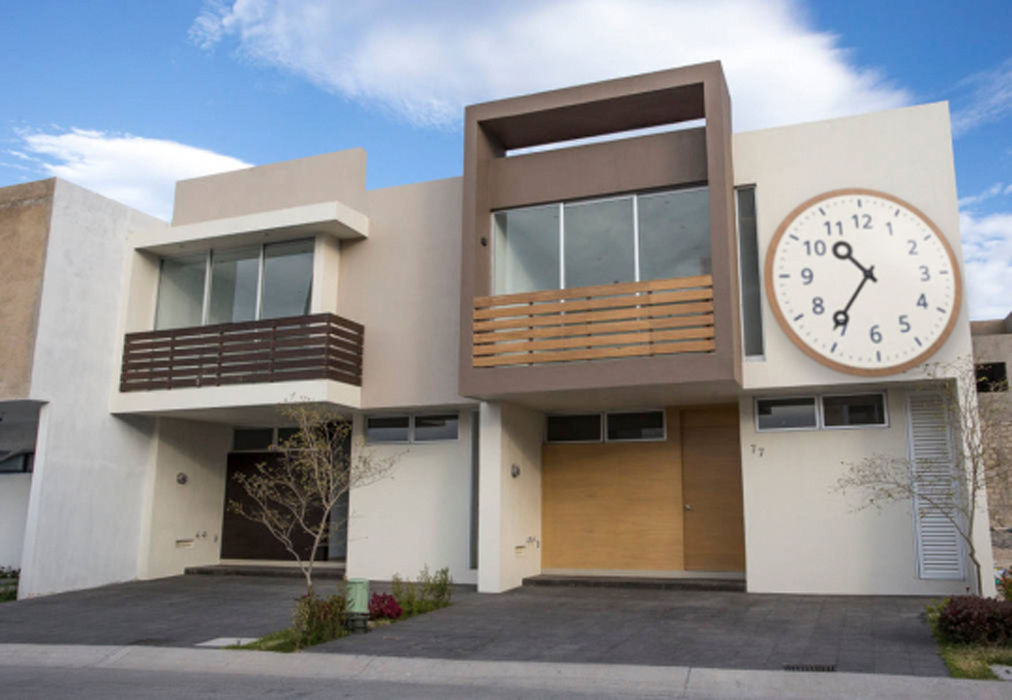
10:36
